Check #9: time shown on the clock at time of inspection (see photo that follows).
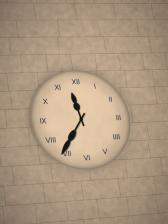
11:36
